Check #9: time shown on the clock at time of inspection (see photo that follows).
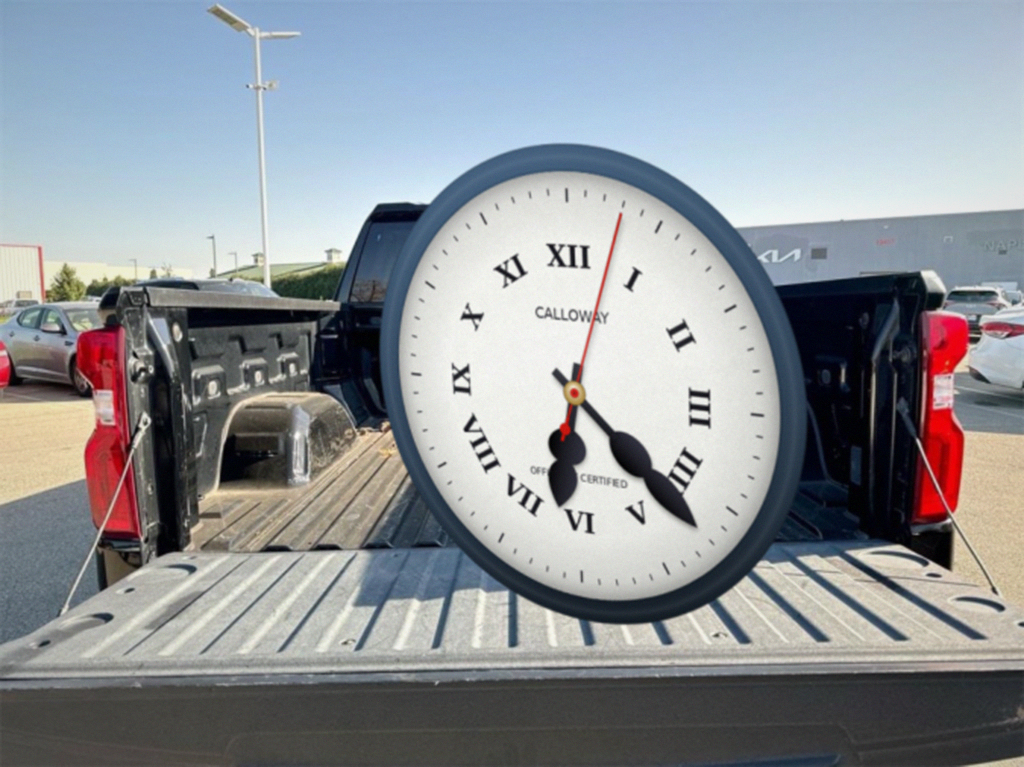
6:22:03
